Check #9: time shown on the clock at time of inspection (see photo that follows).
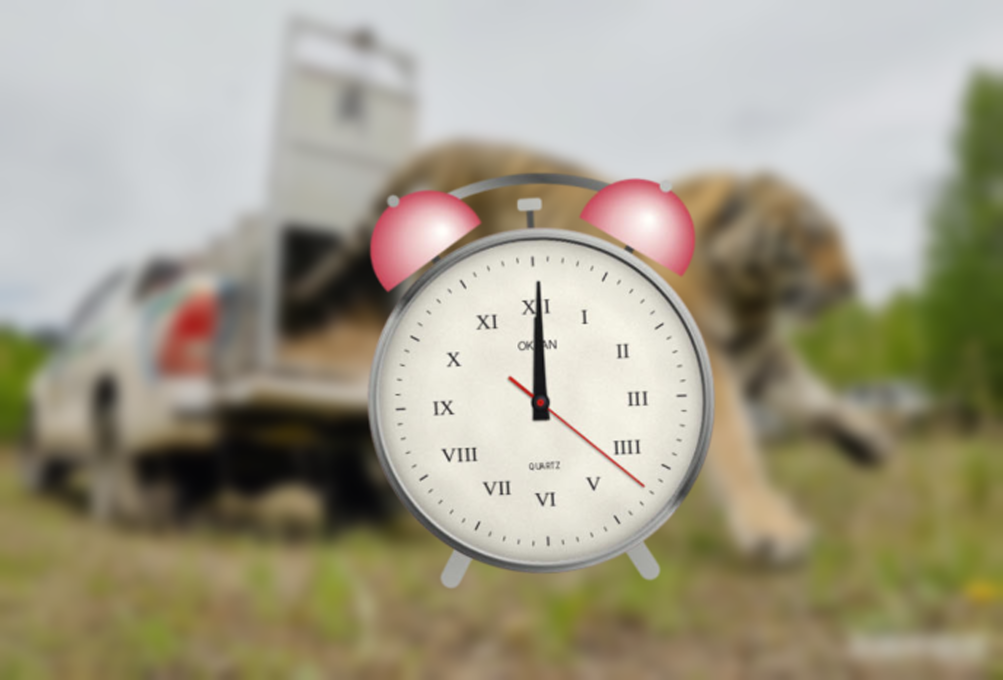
12:00:22
